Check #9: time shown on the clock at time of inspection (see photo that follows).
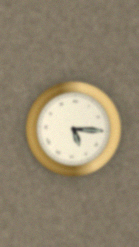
5:15
